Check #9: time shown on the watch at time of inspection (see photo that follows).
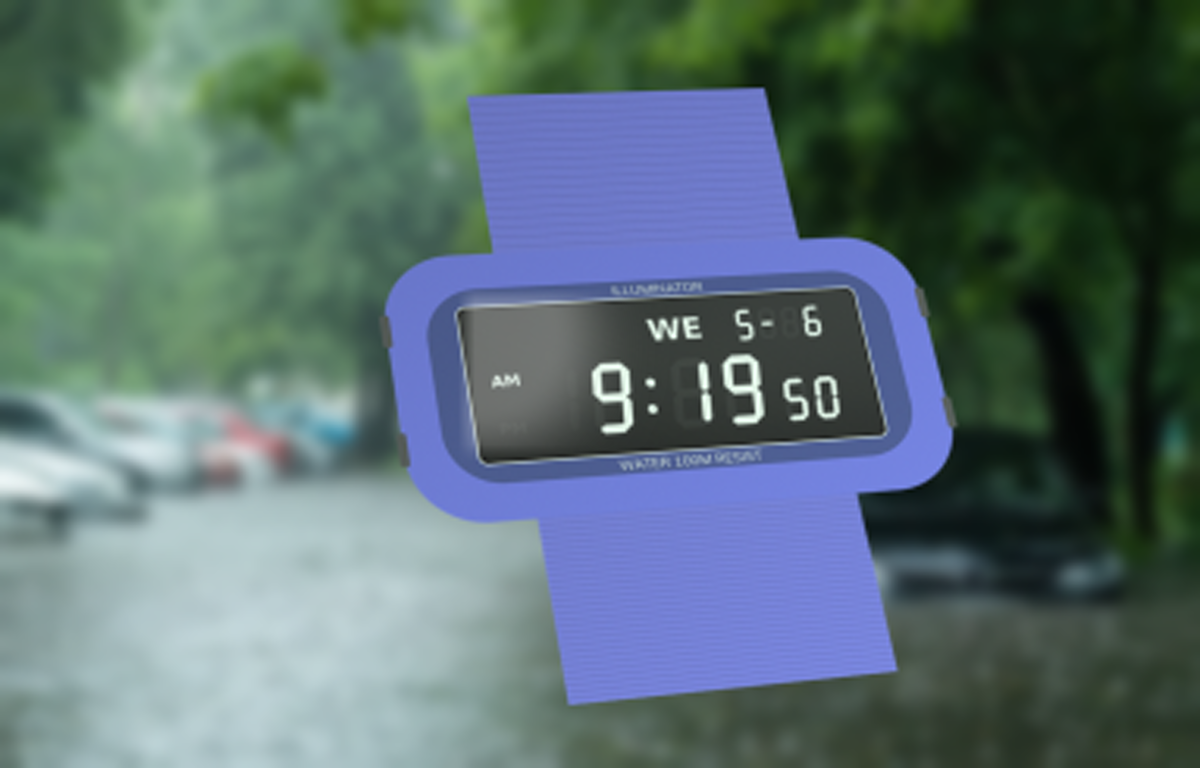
9:19:50
